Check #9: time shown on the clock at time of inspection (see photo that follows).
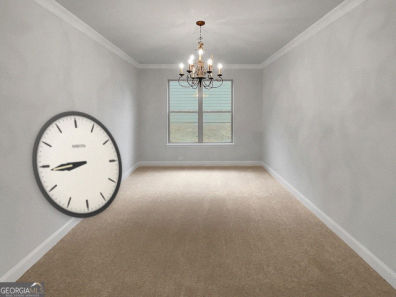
8:44
